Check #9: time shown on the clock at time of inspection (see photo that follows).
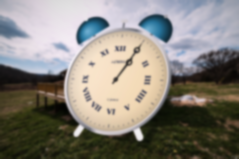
1:05
